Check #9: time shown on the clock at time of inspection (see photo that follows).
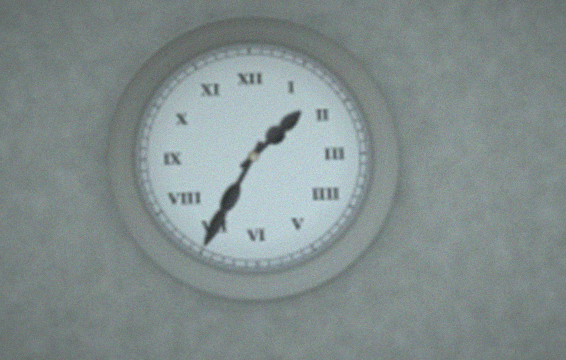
1:35
